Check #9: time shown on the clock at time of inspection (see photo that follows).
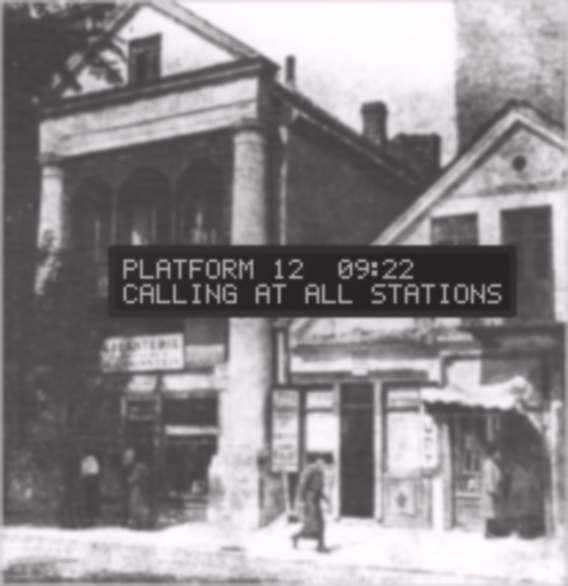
9:22
